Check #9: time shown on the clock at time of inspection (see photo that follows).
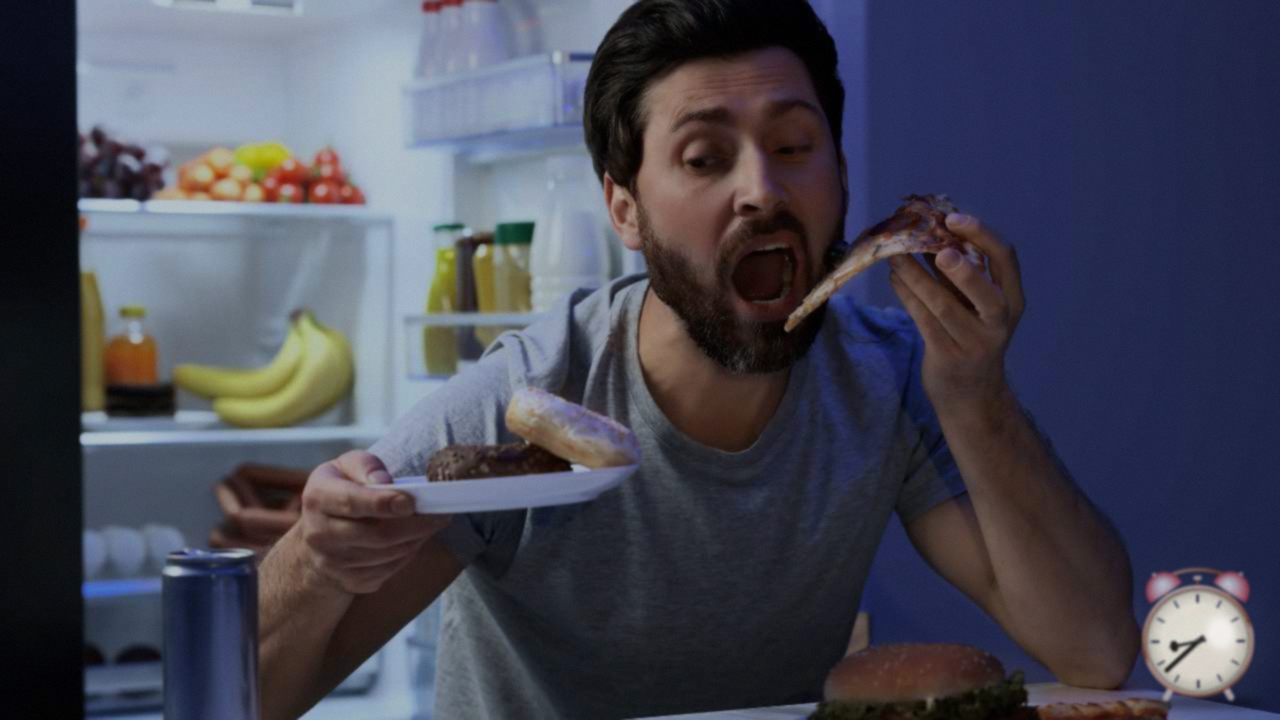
8:38
